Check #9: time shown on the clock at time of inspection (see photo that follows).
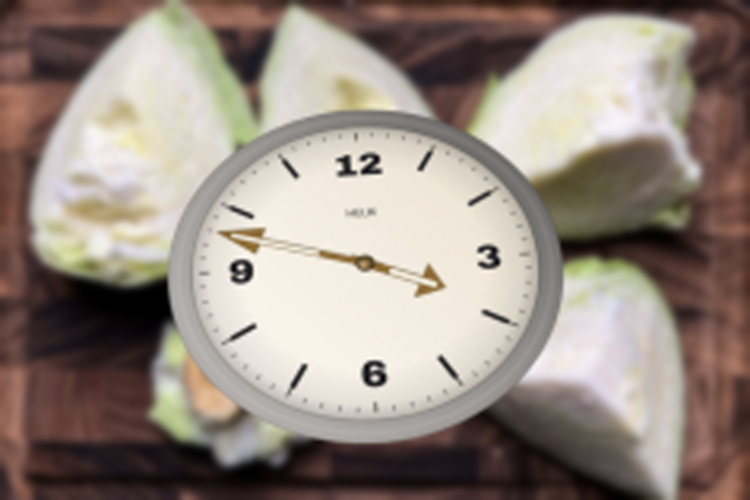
3:48
